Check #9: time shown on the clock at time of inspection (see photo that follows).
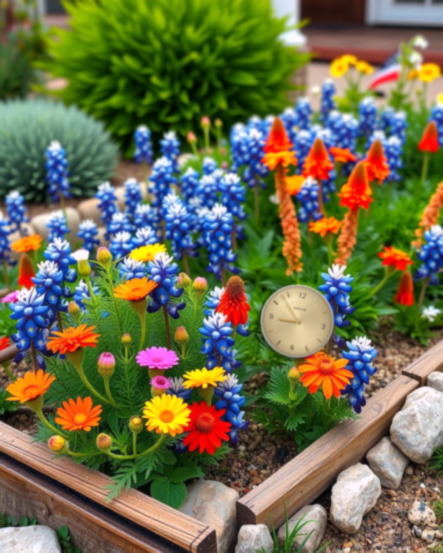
8:53
